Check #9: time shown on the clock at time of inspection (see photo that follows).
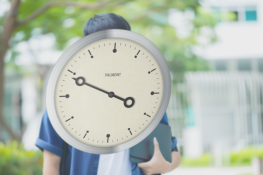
3:49
